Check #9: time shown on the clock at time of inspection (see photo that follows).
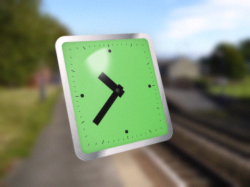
10:38
